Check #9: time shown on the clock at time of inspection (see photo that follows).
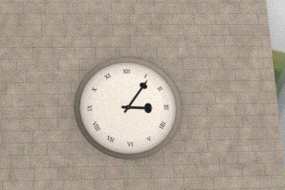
3:06
